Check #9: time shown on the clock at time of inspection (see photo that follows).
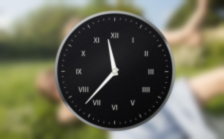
11:37
